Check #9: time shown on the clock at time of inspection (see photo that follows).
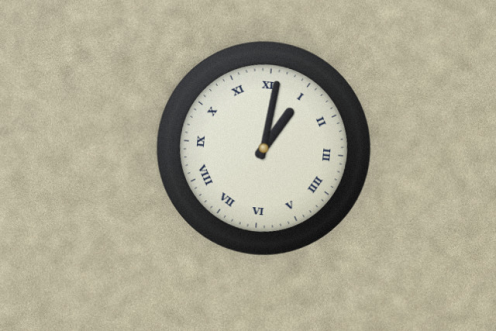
1:01
